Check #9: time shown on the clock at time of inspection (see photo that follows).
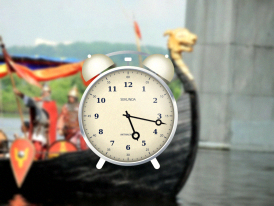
5:17
